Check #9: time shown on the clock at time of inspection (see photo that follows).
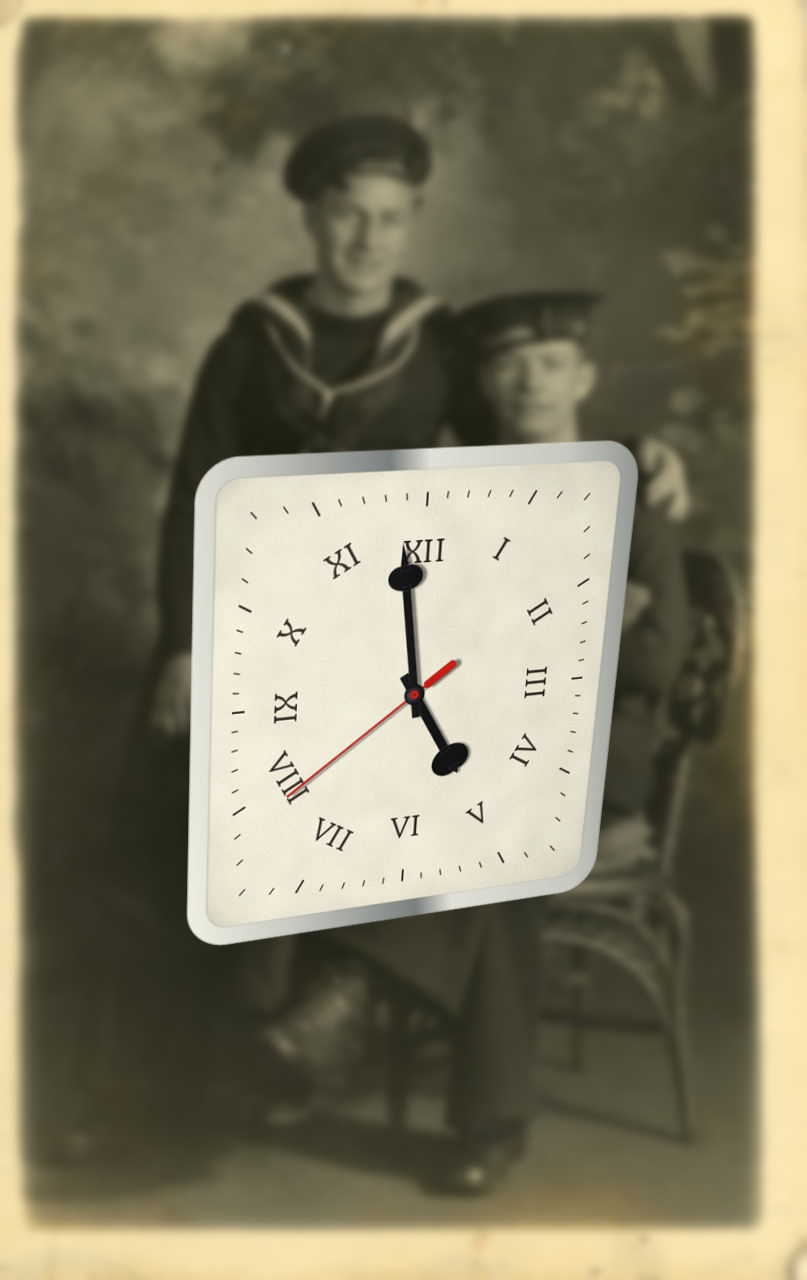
4:58:39
